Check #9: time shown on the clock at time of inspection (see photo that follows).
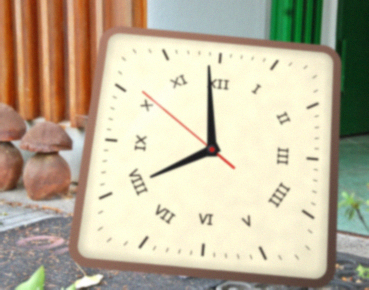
7:58:51
